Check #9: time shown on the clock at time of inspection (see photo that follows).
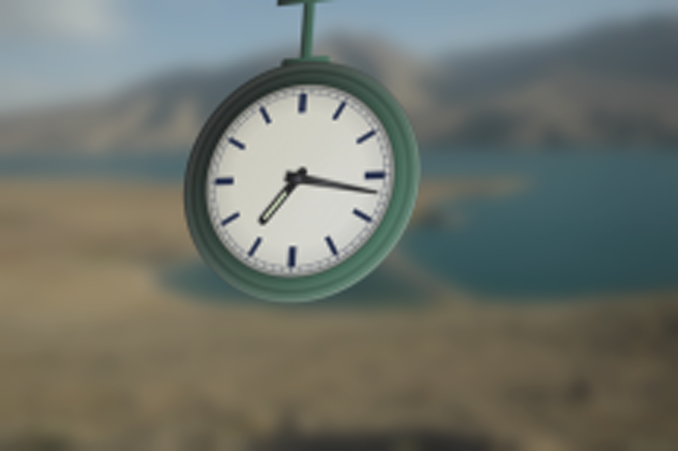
7:17
